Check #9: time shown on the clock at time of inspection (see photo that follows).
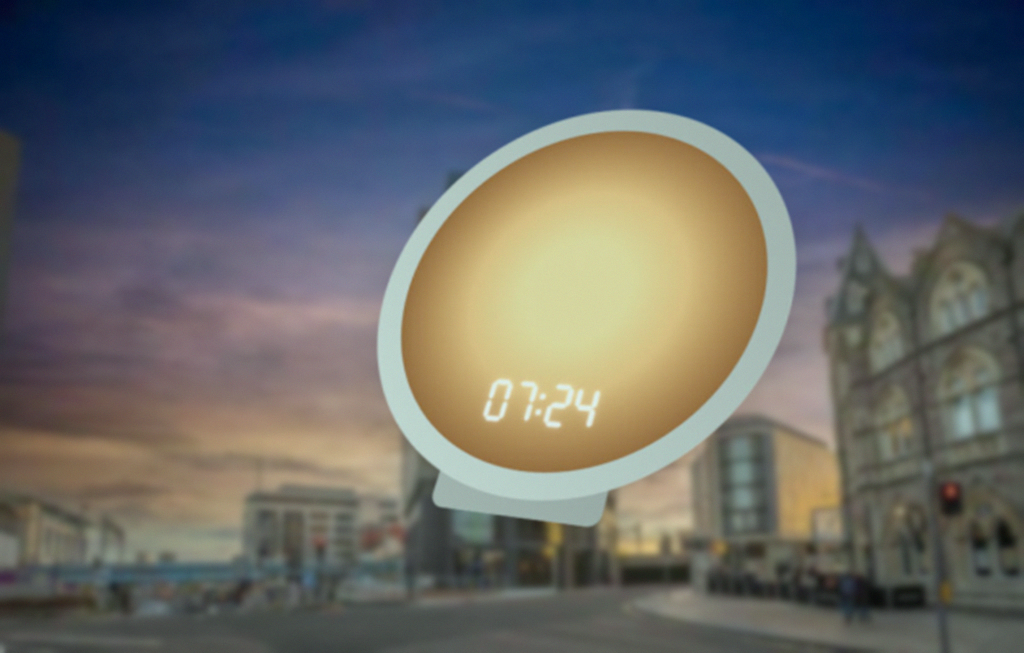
7:24
